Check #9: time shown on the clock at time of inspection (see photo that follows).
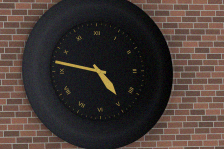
4:47
